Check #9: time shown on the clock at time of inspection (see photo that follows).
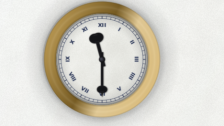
11:30
